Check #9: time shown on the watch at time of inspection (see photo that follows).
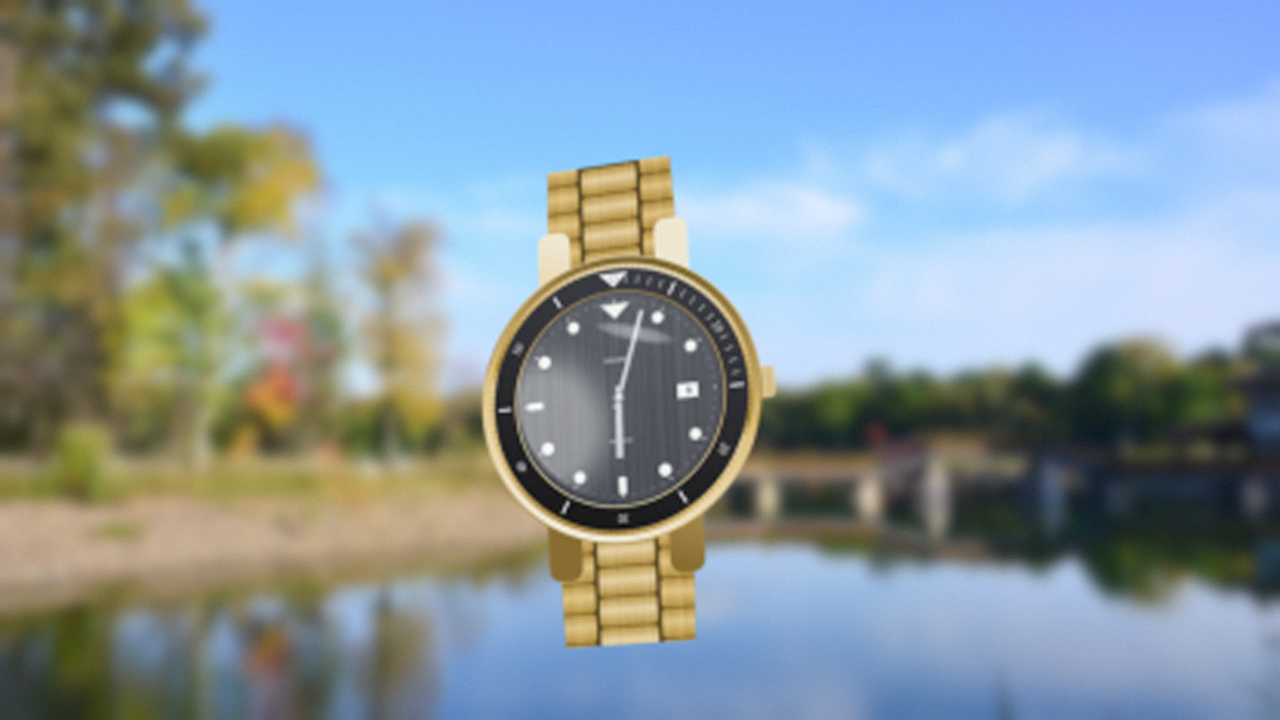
6:03
